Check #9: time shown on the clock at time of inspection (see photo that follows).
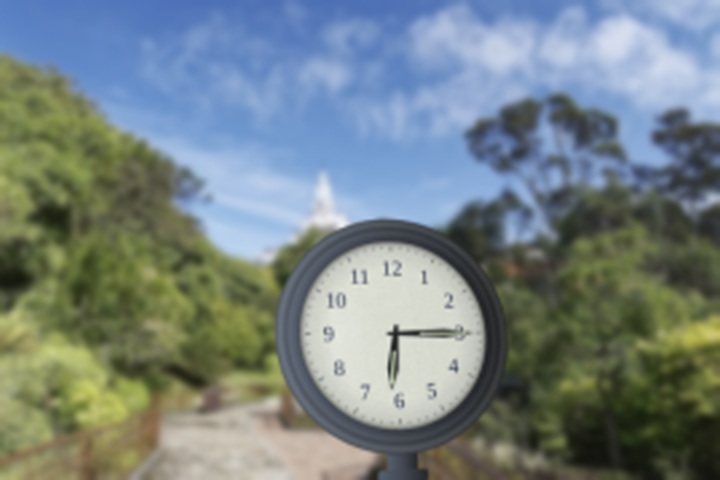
6:15
